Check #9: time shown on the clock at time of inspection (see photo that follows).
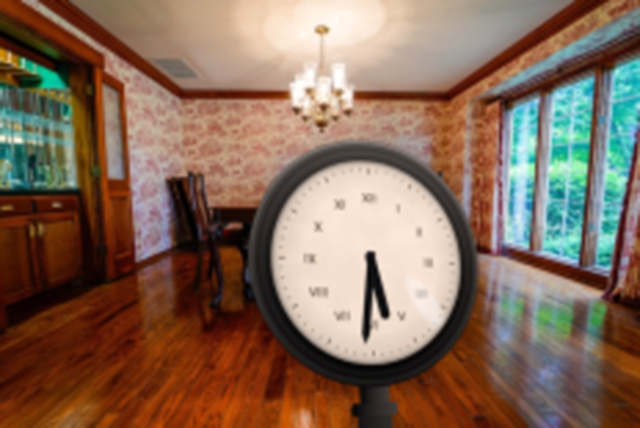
5:31
